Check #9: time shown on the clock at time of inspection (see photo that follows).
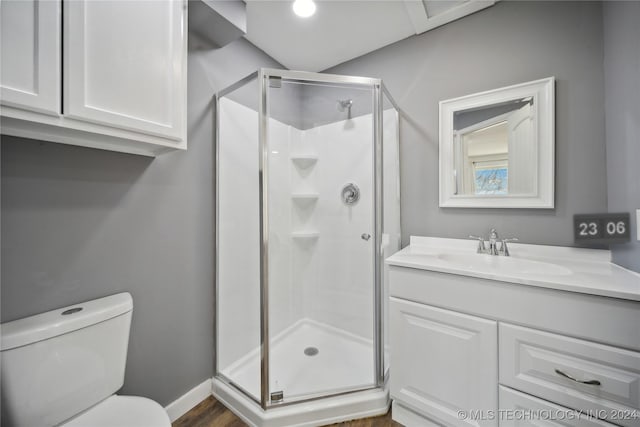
23:06
